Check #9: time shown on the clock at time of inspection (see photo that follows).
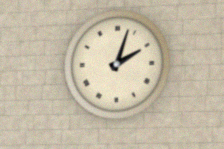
2:03
